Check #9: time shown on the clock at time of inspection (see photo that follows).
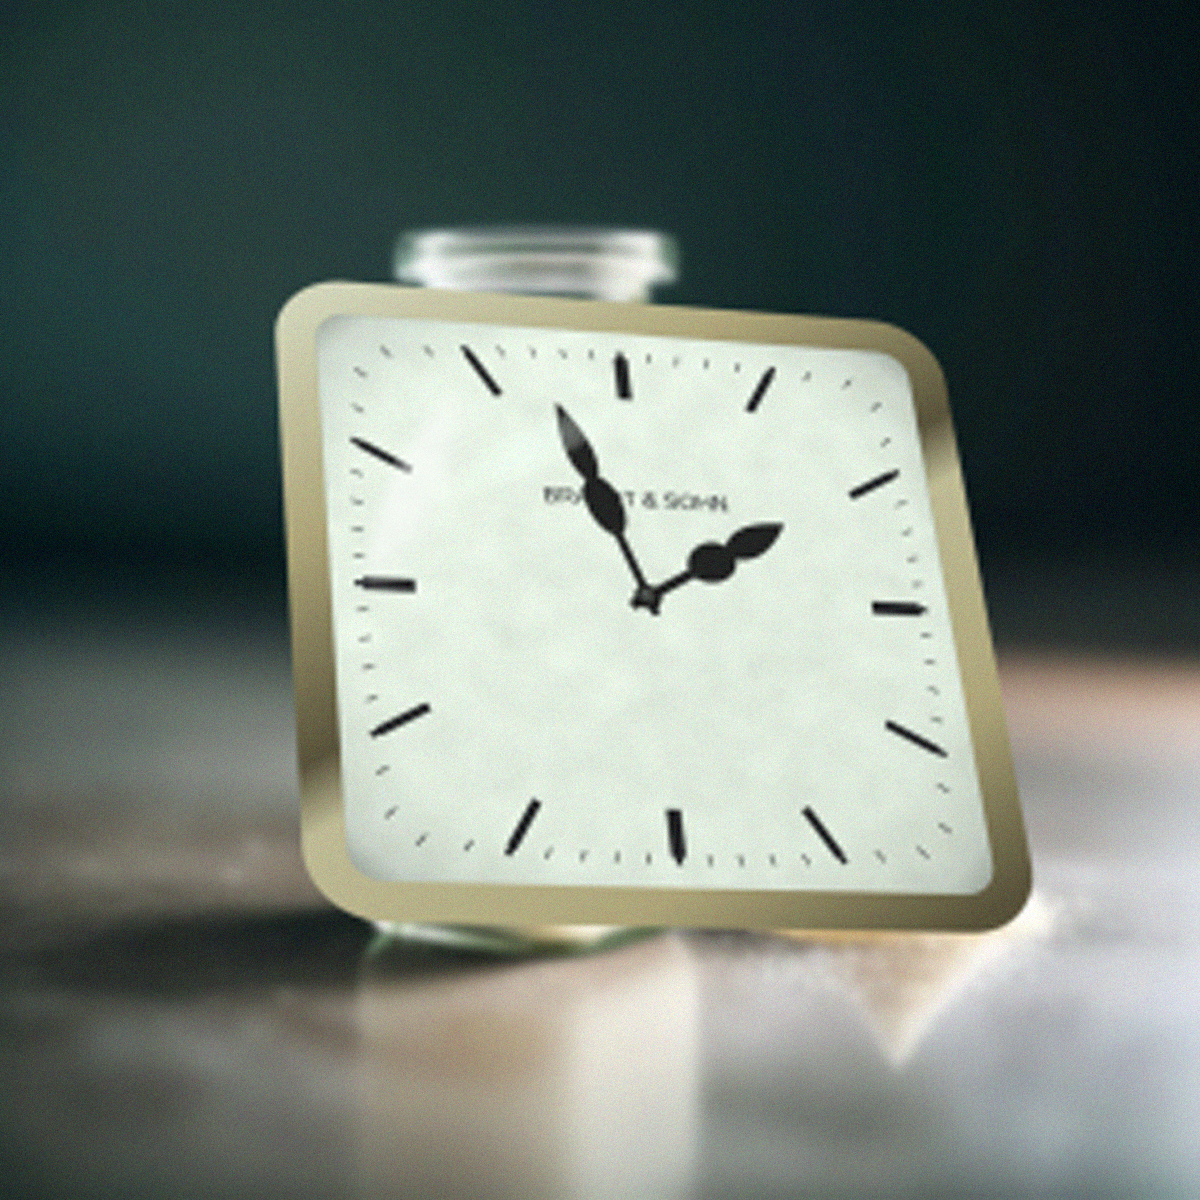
1:57
